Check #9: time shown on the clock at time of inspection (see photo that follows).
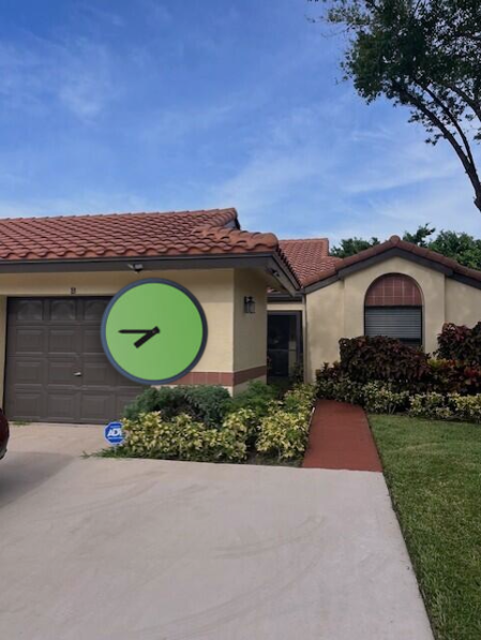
7:45
